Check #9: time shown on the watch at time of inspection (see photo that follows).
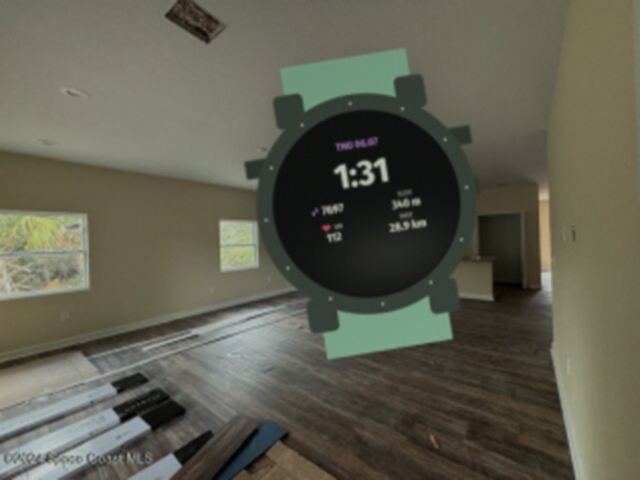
1:31
